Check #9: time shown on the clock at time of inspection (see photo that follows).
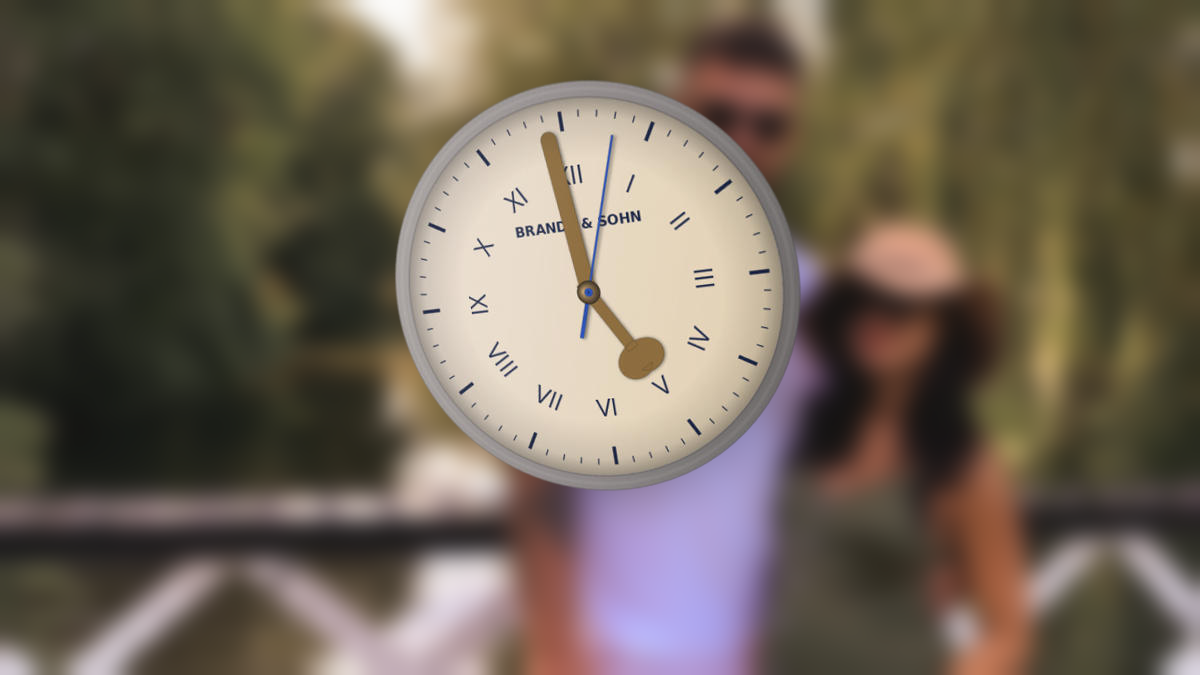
4:59:03
